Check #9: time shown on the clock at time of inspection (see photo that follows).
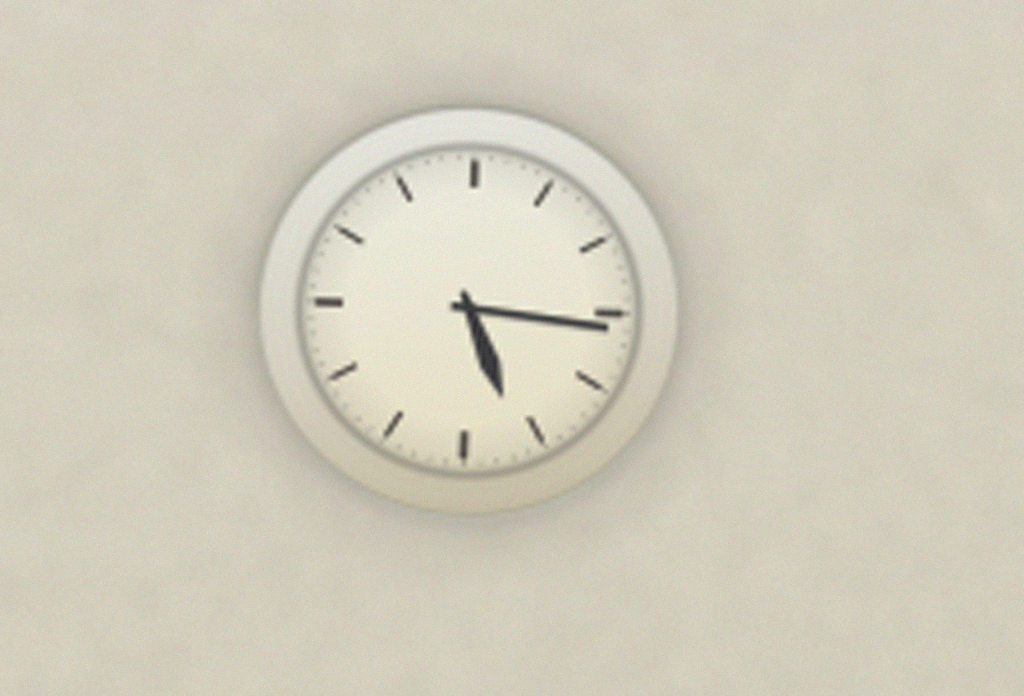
5:16
